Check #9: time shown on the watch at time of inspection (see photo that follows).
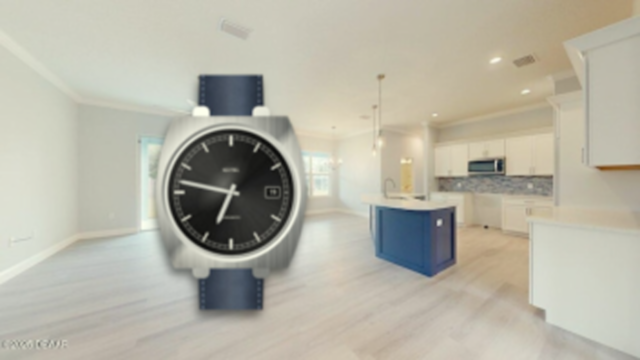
6:47
